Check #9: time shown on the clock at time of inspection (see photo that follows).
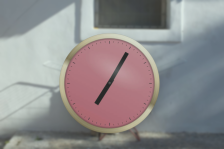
7:05
